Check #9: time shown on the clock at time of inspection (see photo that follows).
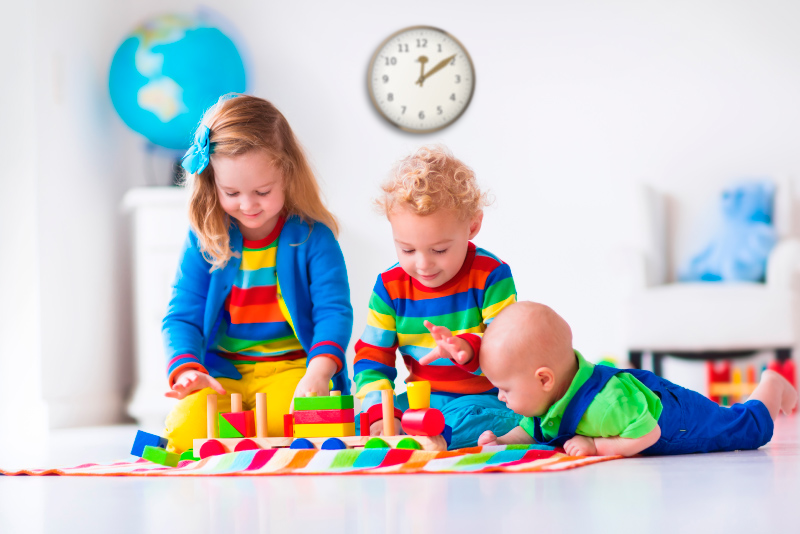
12:09
